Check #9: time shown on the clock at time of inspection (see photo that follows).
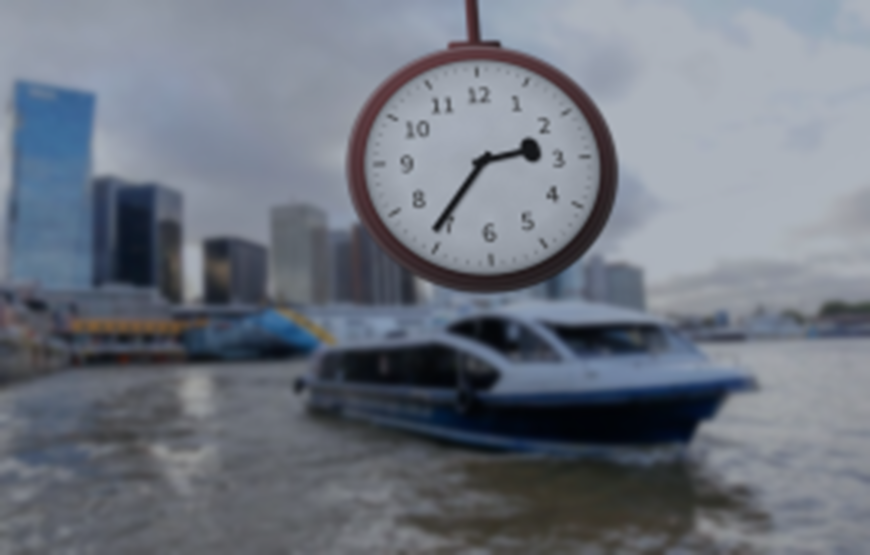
2:36
